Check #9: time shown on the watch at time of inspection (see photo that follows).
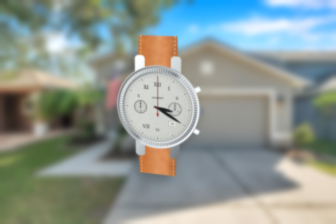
3:20
